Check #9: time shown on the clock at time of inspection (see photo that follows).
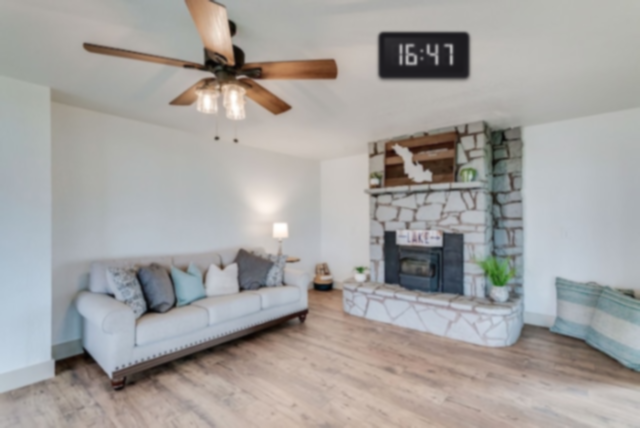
16:47
